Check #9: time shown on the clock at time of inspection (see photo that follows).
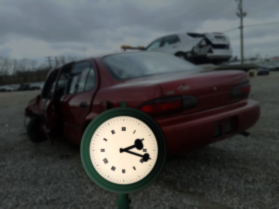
2:18
